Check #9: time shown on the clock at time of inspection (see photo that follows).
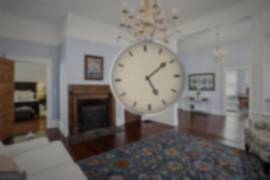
5:09
